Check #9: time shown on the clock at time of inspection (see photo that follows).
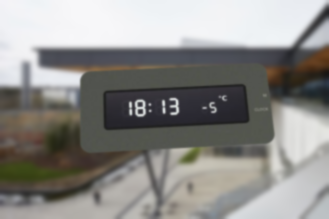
18:13
